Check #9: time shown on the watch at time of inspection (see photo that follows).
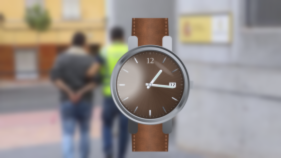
1:16
